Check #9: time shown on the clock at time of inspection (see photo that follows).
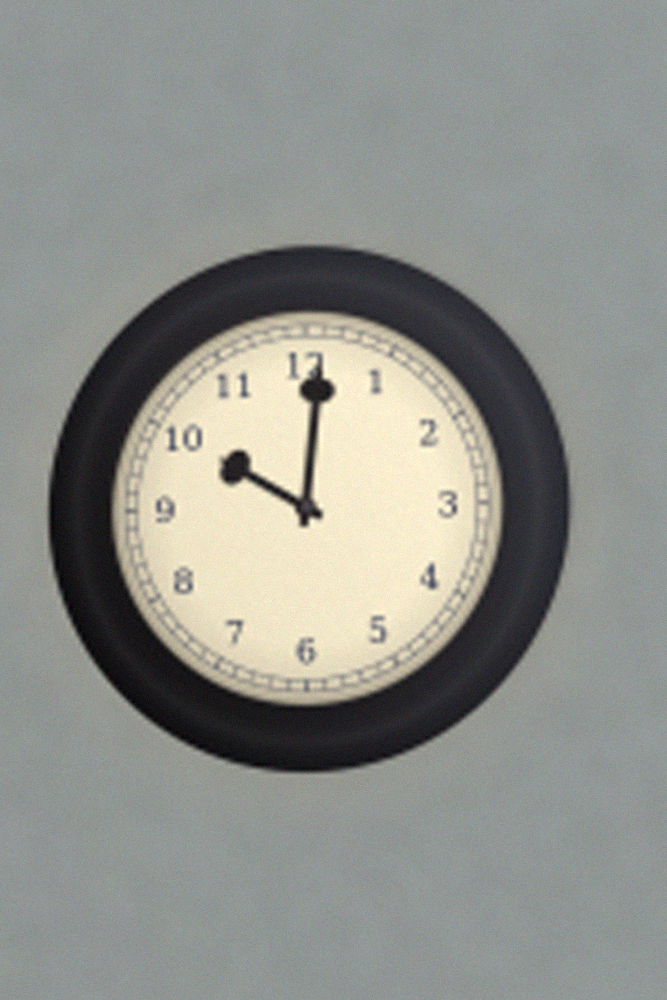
10:01
